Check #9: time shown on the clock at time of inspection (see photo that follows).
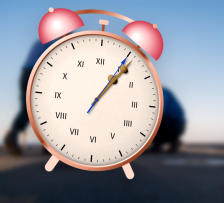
1:06:05
